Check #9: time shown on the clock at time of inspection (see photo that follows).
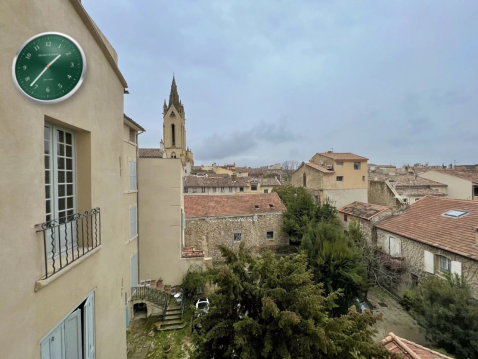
1:37
